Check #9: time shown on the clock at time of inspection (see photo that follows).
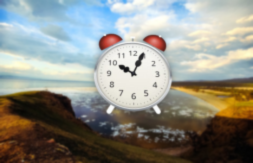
10:04
